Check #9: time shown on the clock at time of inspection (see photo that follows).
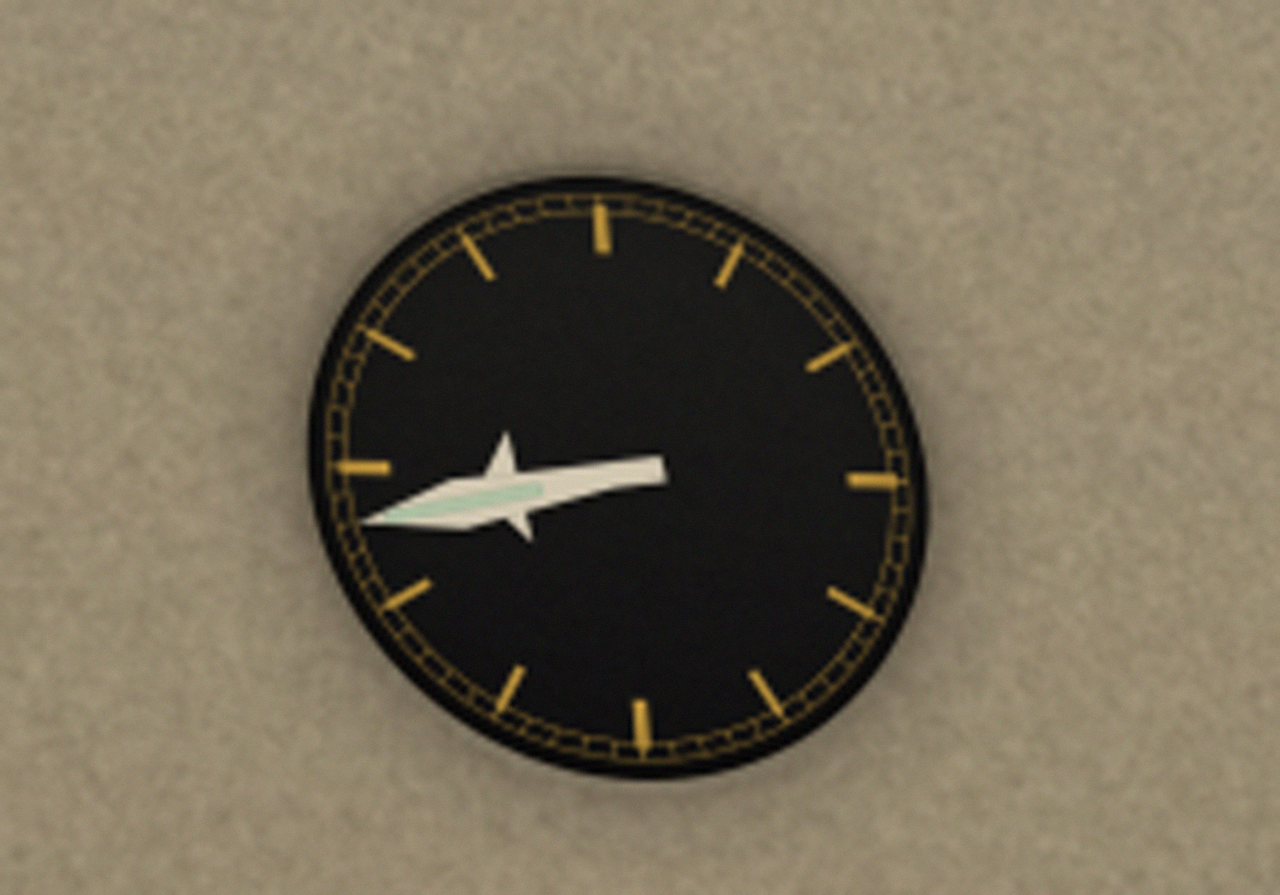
8:43
